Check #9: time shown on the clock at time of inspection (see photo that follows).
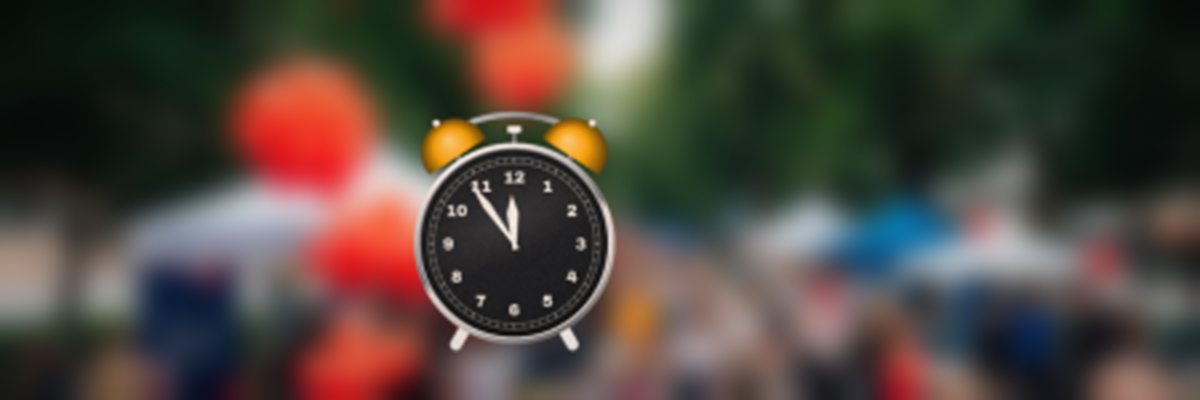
11:54
